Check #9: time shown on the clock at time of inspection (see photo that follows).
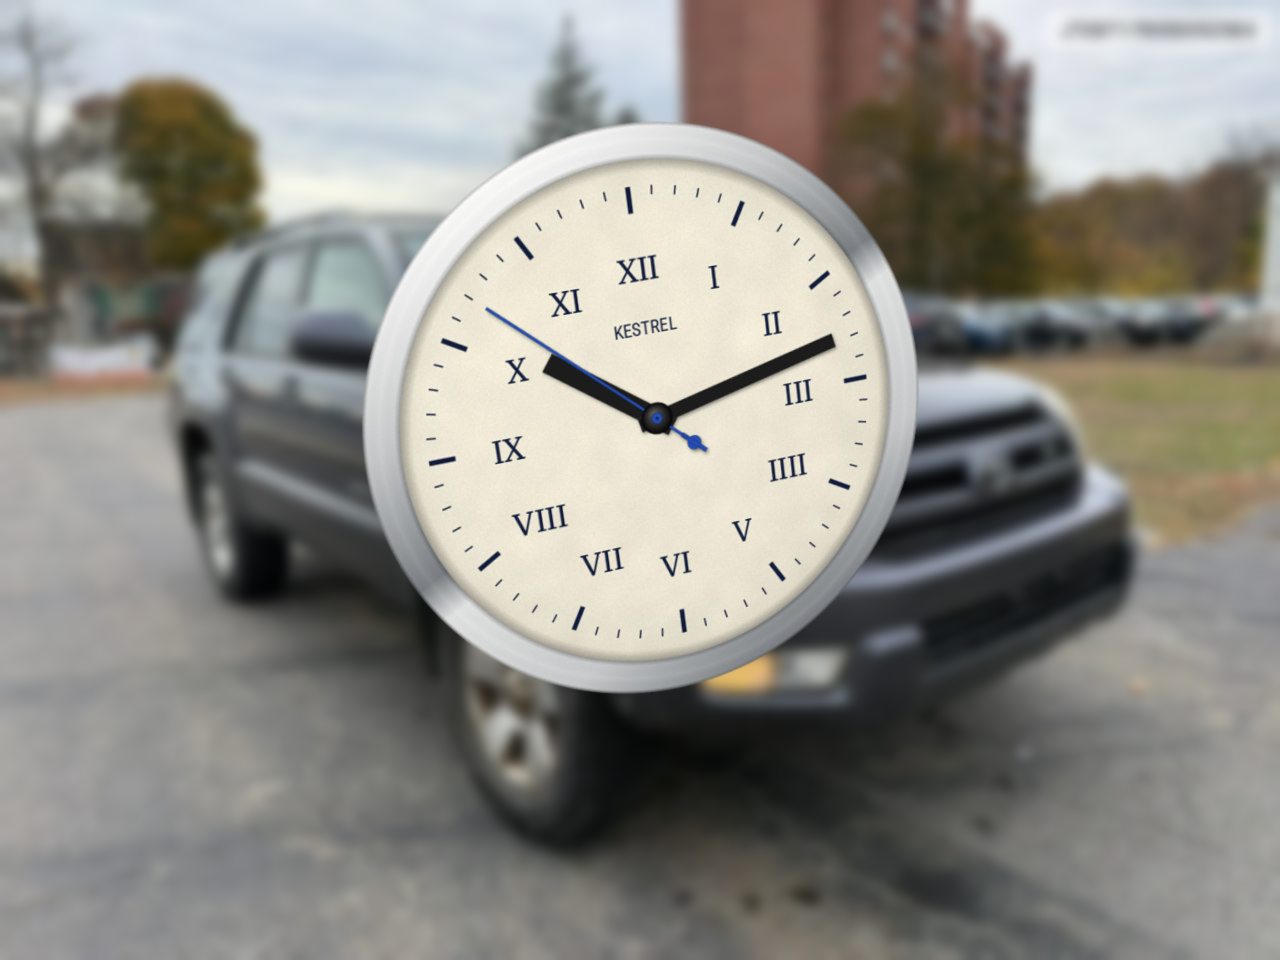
10:12:52
